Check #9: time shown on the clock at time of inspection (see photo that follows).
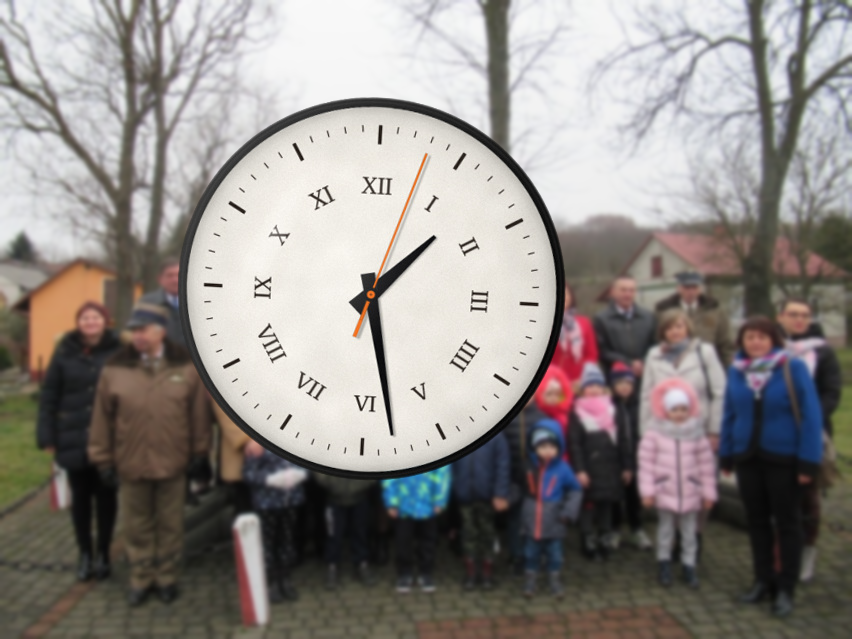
1:28:03
